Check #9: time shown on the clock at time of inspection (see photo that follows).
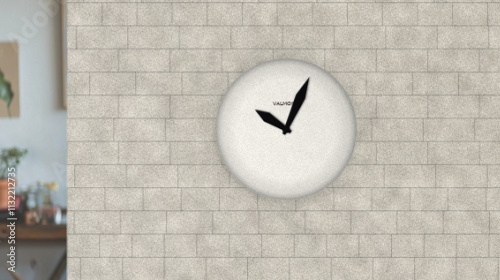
10:04
